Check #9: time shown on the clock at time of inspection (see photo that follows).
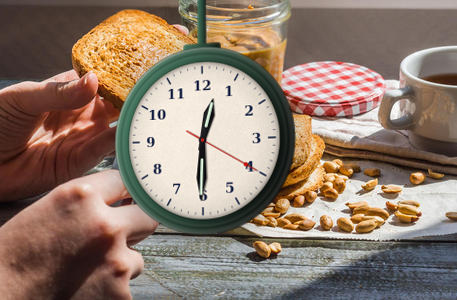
12:30:20
